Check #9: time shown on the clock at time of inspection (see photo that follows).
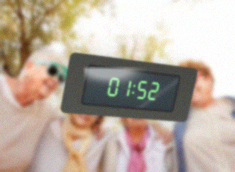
1:52
